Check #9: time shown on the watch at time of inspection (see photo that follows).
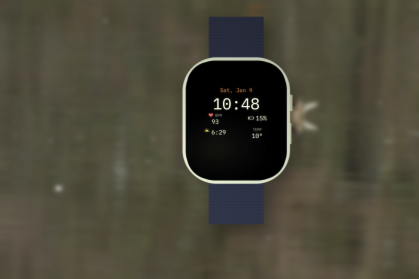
10:48
